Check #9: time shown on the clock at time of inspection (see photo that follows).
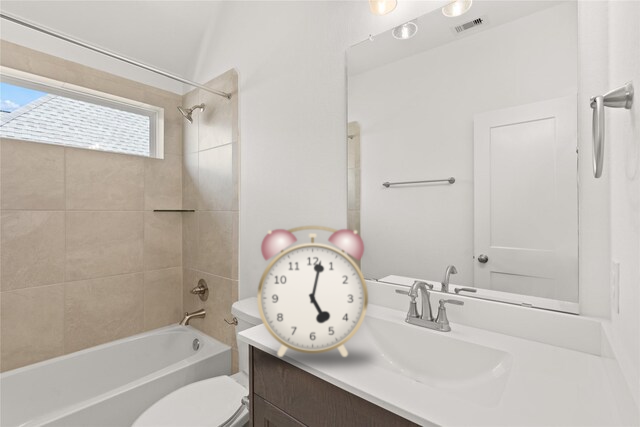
5:02
